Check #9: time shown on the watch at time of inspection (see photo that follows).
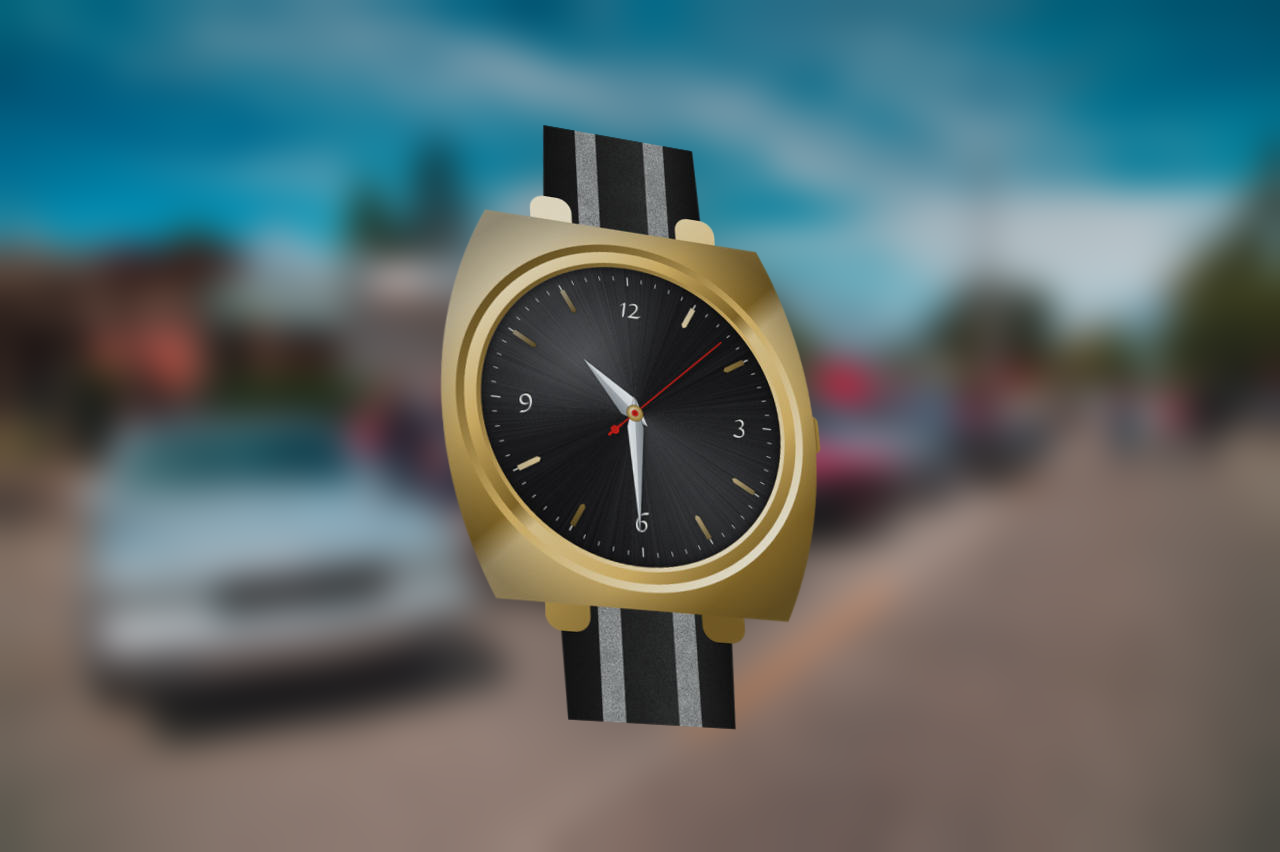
10:30:08
